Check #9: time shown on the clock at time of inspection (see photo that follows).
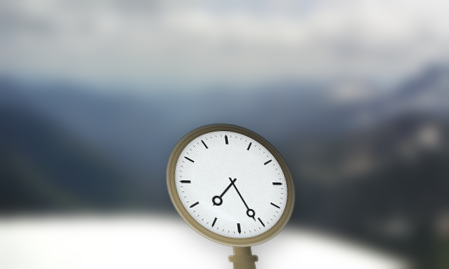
7:26
